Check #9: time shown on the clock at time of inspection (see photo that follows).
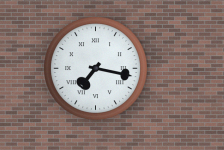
7:17
